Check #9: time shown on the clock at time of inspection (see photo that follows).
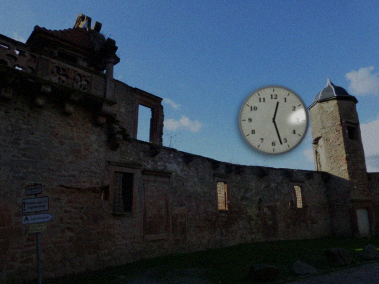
12:27
